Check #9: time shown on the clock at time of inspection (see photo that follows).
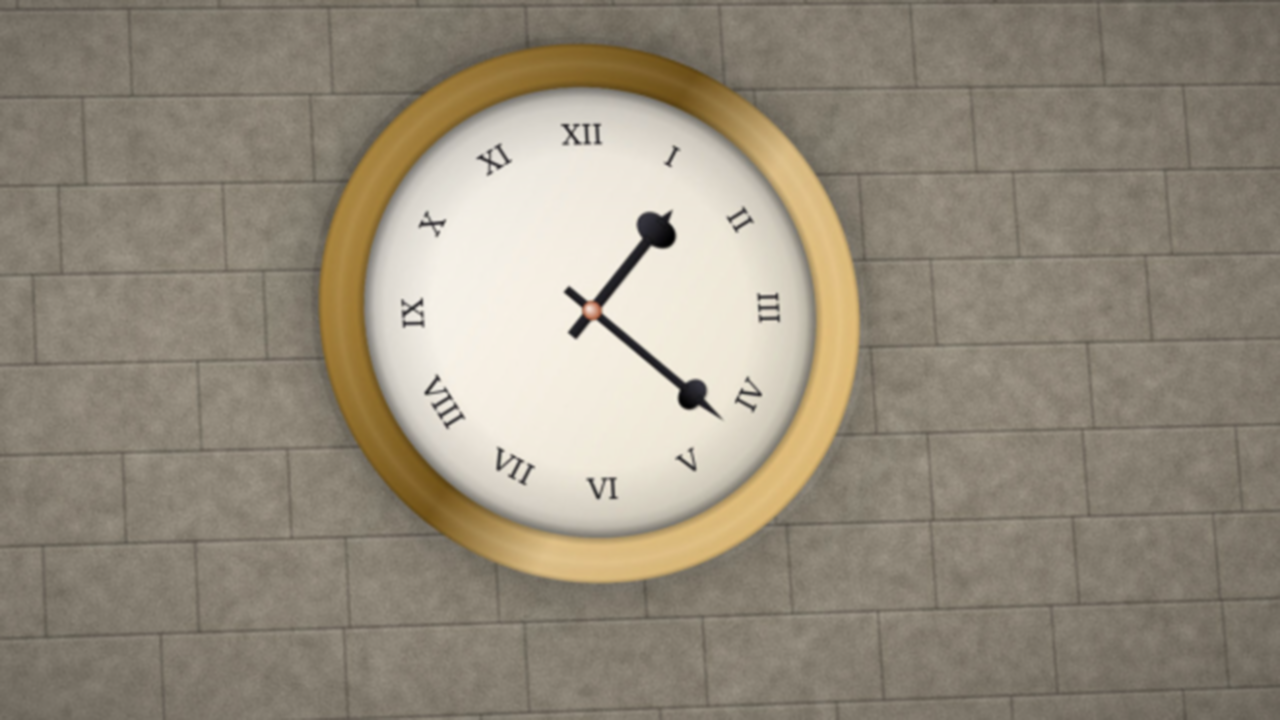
1:22
